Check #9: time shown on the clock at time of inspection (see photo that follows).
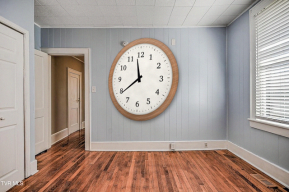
11:39
